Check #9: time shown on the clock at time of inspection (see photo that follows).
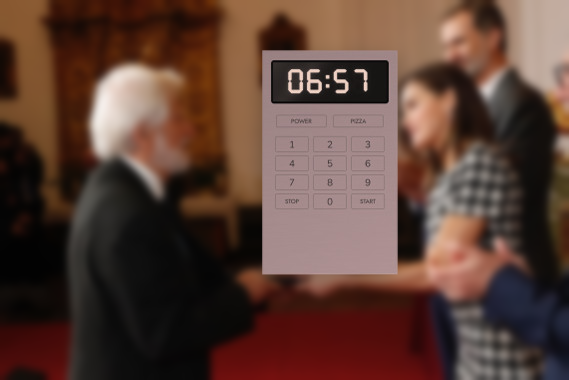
6:57
